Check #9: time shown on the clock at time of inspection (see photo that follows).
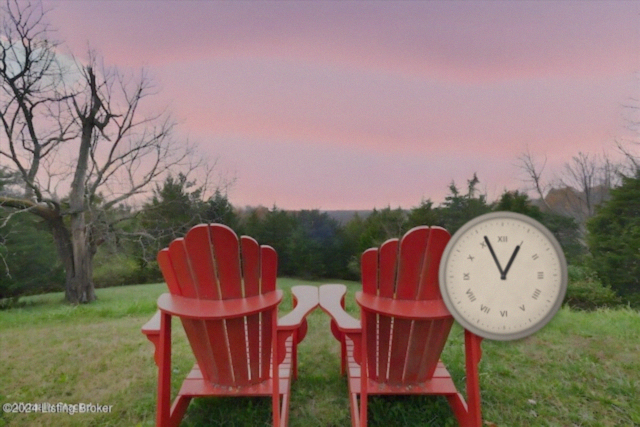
12:56
